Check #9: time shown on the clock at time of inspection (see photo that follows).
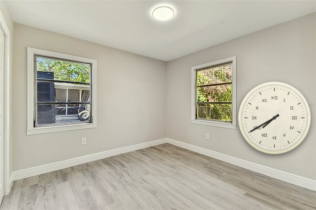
7:40
